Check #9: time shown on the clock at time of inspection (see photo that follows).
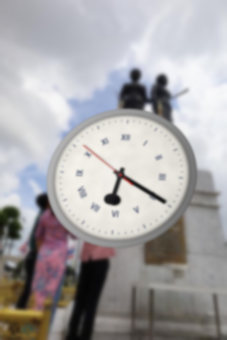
6:19:51
